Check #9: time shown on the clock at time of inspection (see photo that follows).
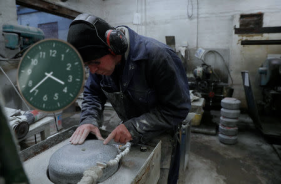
3:37
